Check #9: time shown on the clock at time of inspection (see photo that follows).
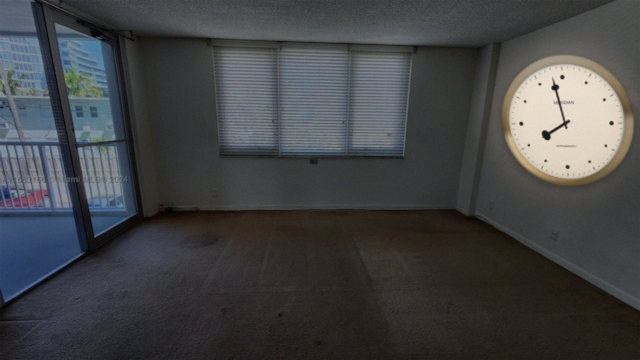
7:58
